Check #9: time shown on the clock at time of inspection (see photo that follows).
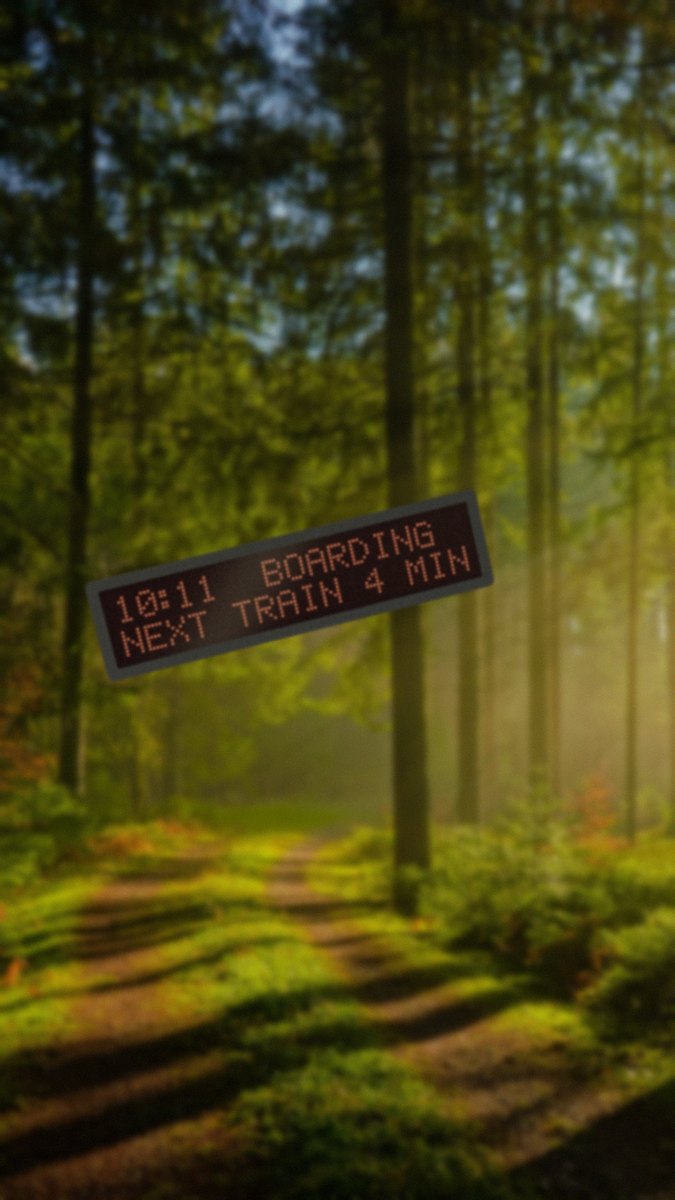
10:11
